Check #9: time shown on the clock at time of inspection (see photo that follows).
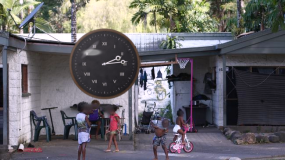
2:14
